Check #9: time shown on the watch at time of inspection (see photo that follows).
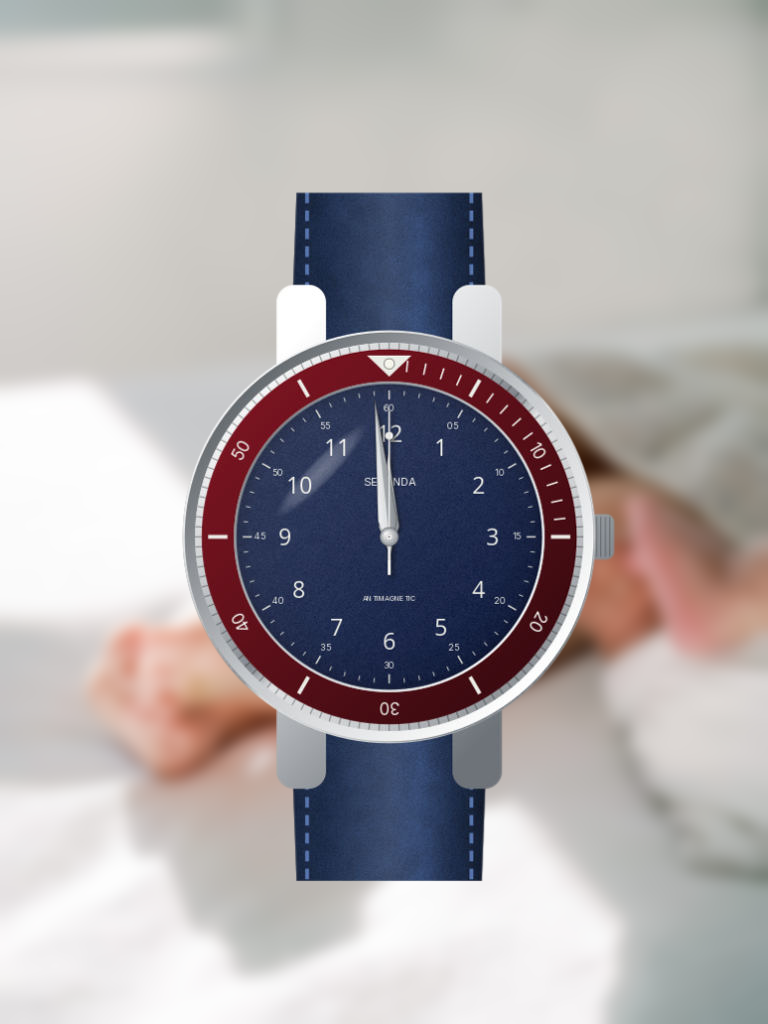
11:59:00
